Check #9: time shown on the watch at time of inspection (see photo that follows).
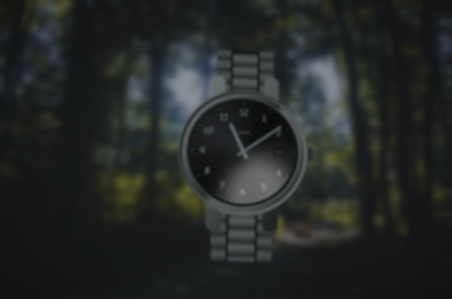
11:09
